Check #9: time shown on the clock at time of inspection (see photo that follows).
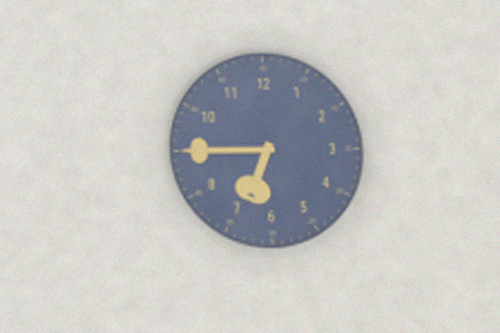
6:45
